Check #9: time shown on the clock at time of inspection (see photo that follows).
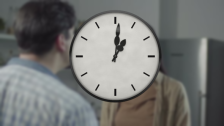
1:01
